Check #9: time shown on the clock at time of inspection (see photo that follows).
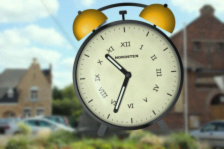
10:34
